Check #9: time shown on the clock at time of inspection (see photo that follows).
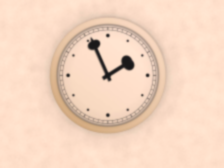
1:56
